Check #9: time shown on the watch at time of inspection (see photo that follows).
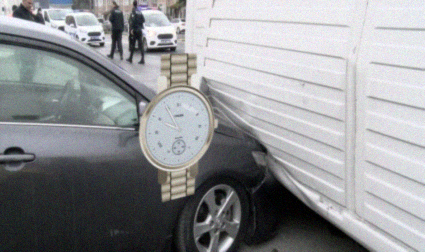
9:55
